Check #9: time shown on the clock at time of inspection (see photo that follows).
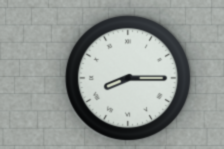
8:15
